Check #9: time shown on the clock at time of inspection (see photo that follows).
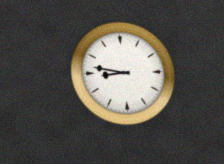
8:47
